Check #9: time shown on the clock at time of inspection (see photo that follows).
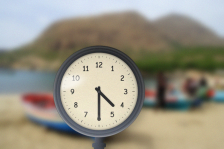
4:30
